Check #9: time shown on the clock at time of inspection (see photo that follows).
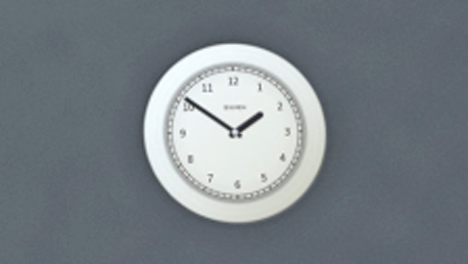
1:51
